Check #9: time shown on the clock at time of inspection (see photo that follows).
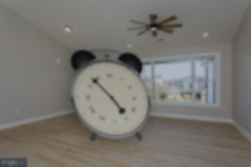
4:53
